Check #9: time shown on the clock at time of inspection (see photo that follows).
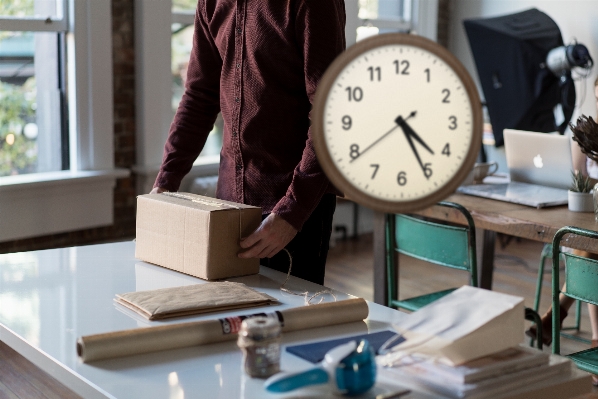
4:25:39
